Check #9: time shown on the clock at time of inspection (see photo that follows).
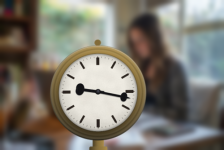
9:17
